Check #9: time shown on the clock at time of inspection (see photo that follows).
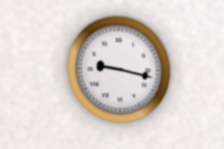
9:17
